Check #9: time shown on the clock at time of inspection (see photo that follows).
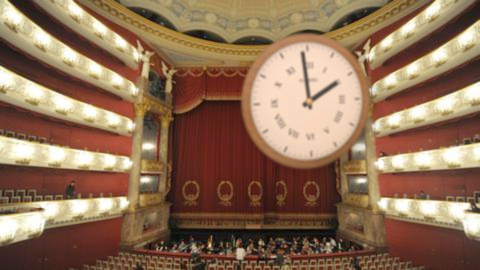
1:59
